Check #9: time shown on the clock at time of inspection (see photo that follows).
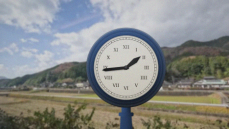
1:44
